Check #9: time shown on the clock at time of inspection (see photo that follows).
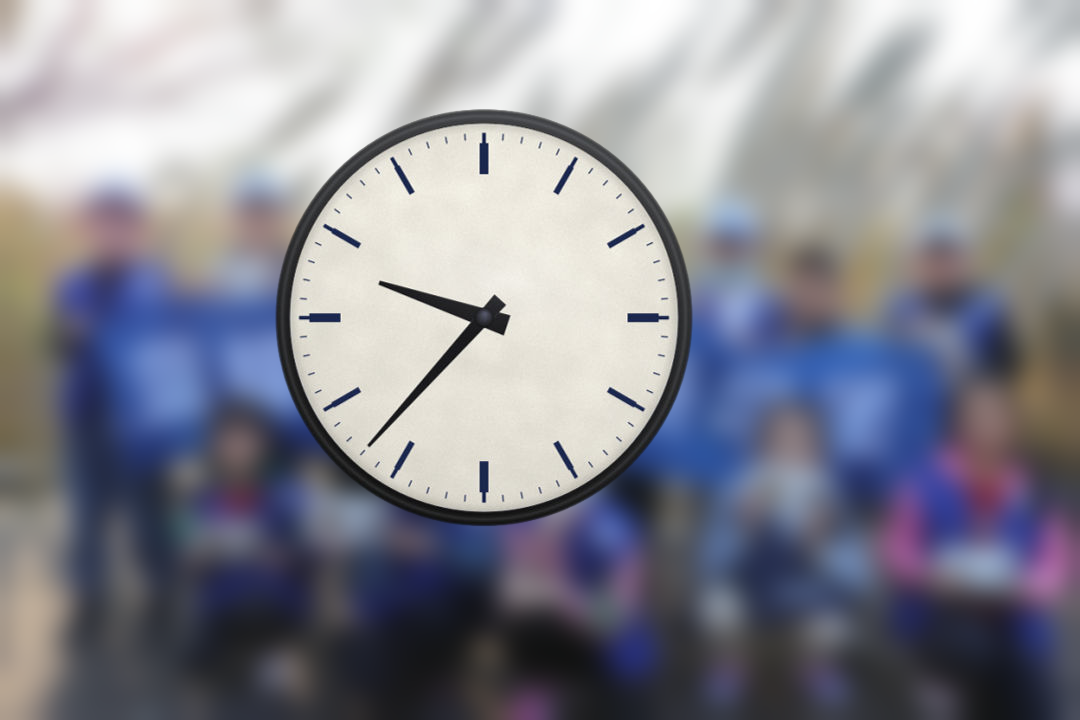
9:37
